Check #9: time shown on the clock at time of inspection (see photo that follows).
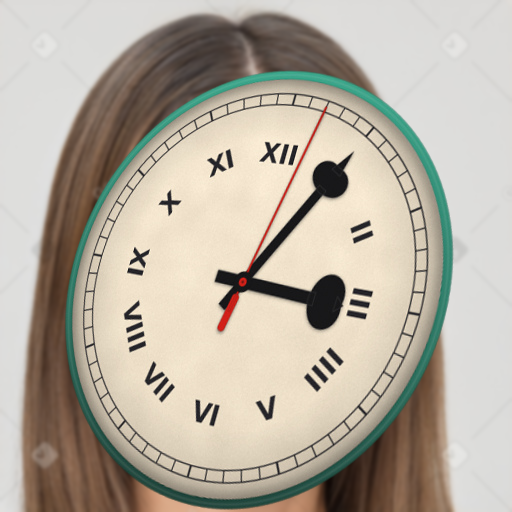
3:05:02
